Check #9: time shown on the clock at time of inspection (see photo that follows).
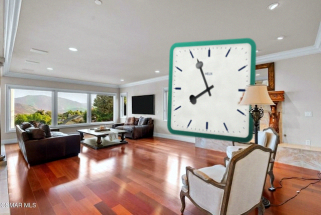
7:56
